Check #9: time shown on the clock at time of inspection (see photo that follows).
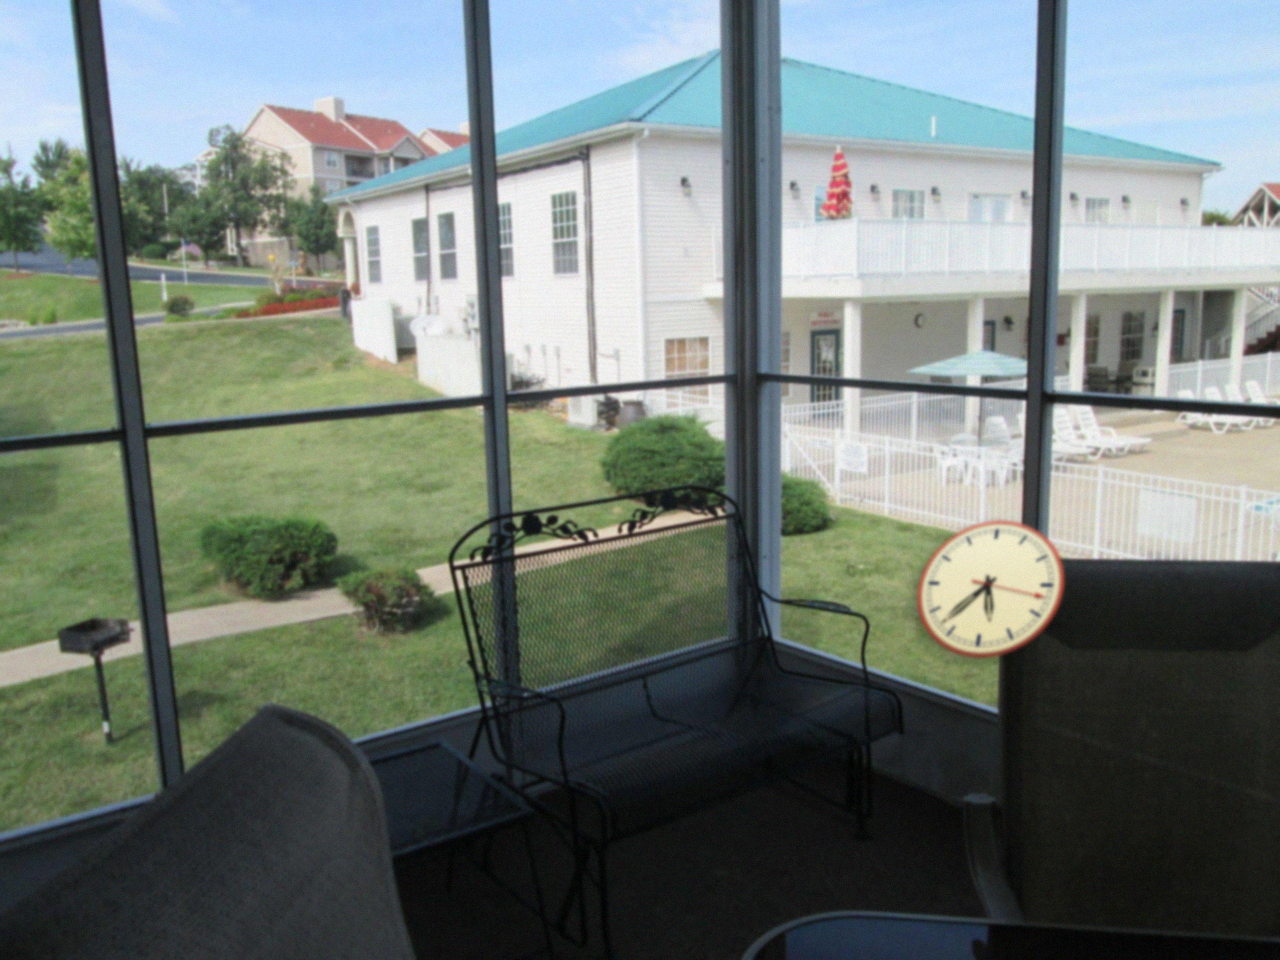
5:37:17
